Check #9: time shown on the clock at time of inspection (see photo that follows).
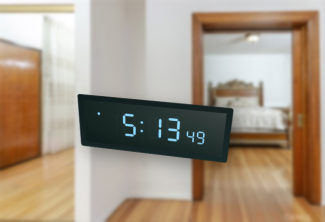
5:13:49
